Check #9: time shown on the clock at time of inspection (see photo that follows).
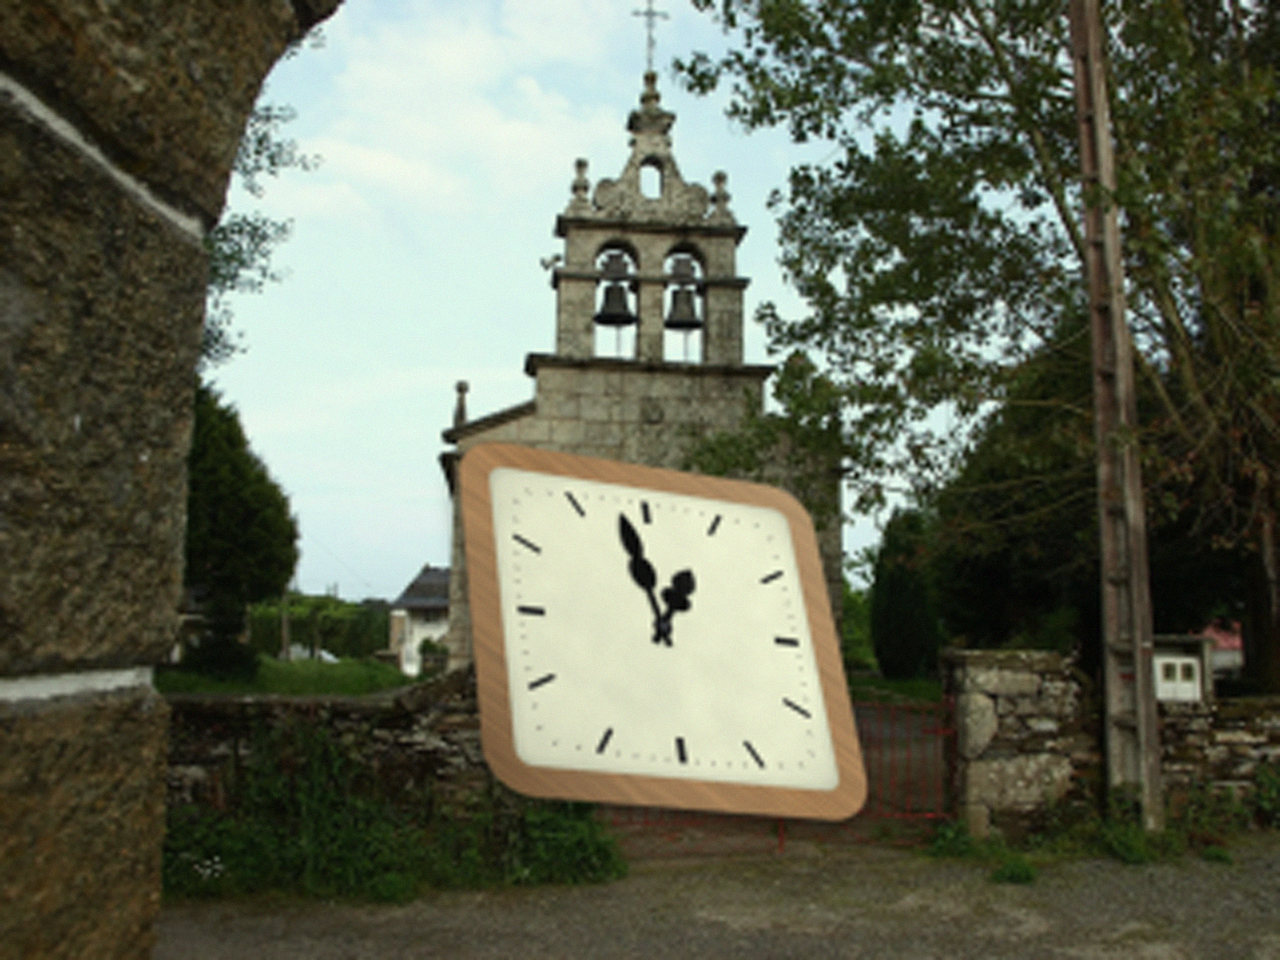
12:58
